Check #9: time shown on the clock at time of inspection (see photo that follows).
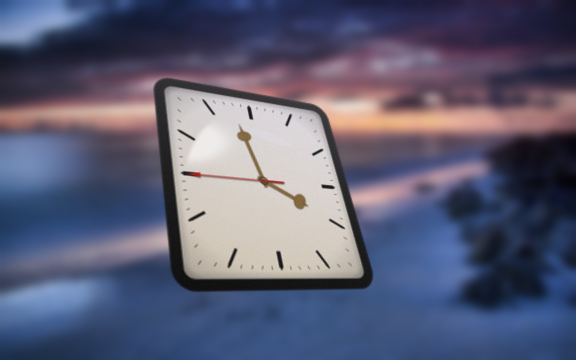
3:57:45
